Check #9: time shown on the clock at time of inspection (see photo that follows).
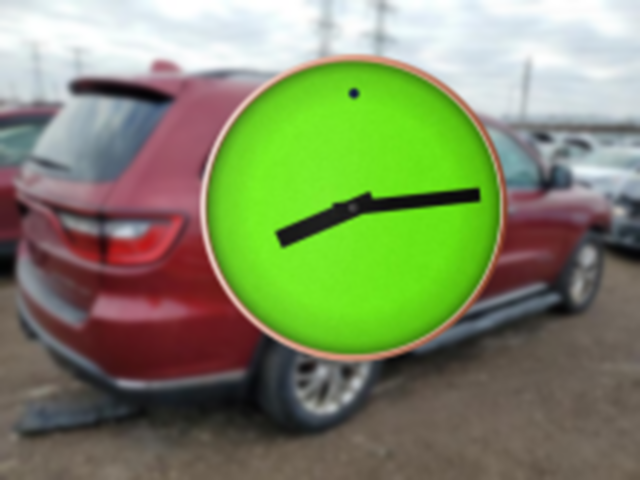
8:14
